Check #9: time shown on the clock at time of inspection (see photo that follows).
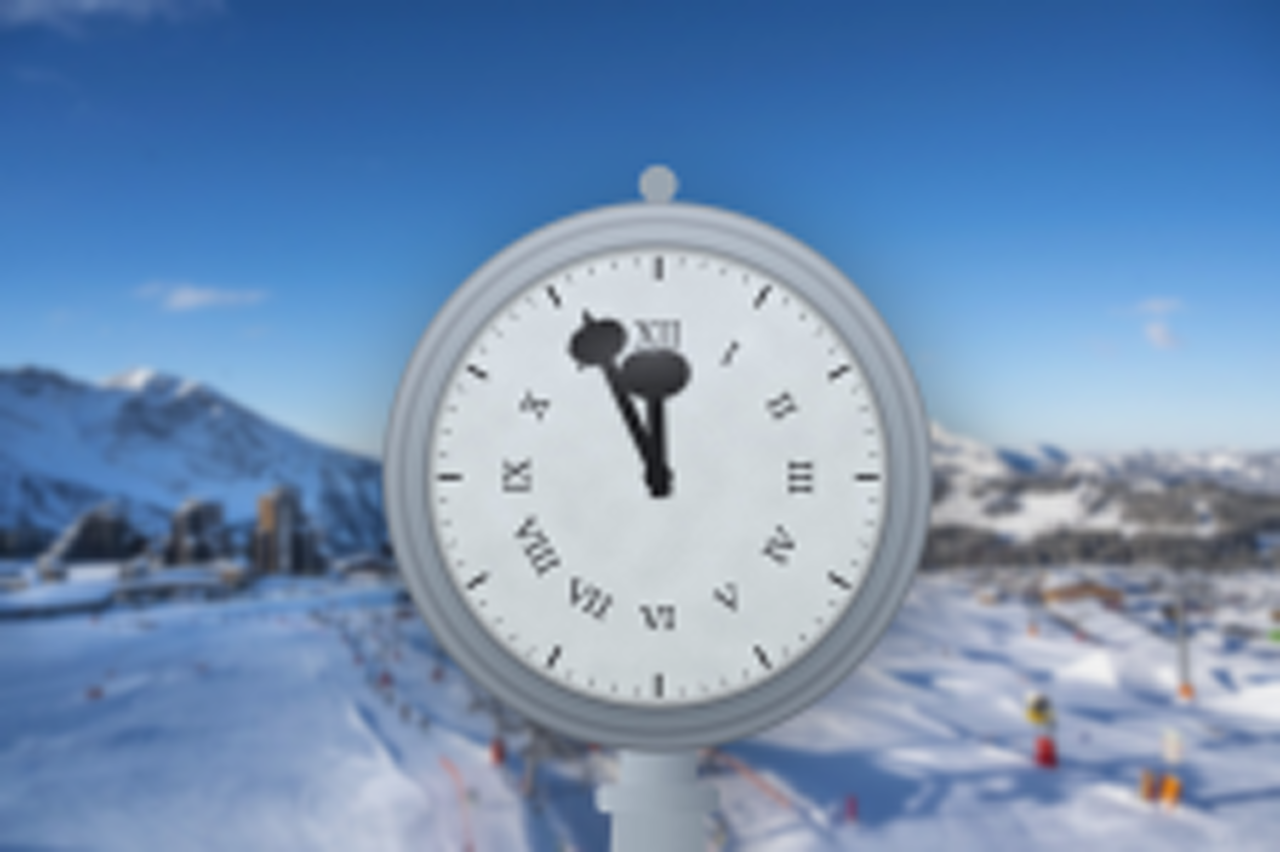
11:56
